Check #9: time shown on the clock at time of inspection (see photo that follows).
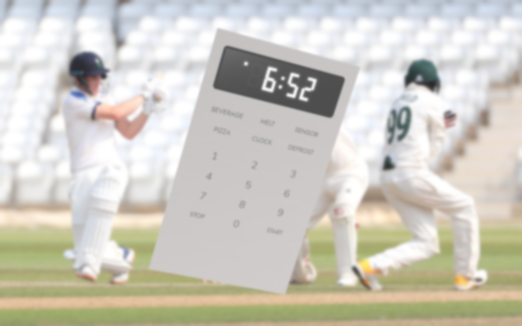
6:52
